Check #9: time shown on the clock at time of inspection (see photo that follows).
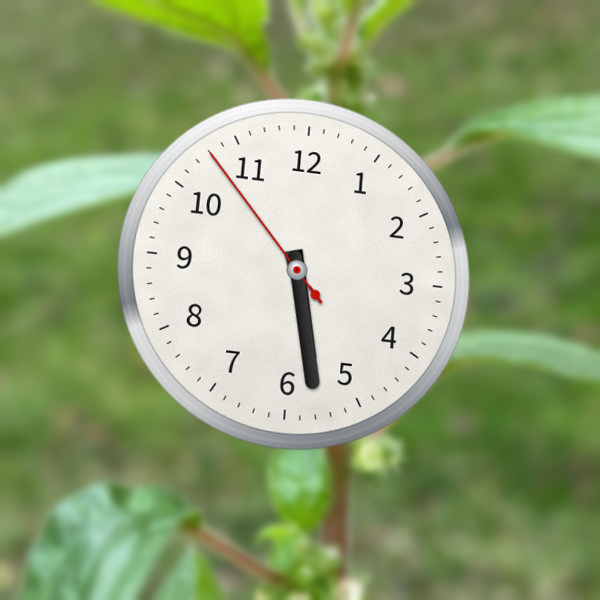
5:27:53
